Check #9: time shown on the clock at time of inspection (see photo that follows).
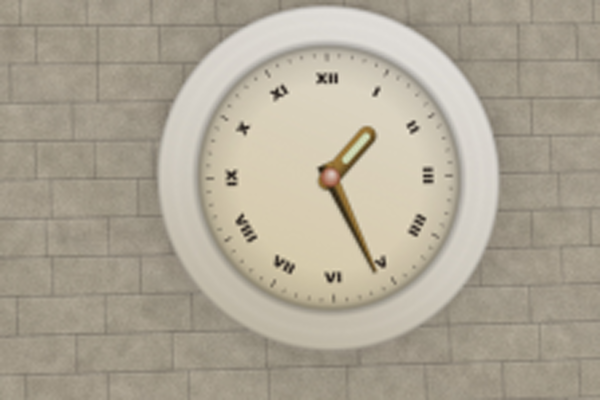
1:26
